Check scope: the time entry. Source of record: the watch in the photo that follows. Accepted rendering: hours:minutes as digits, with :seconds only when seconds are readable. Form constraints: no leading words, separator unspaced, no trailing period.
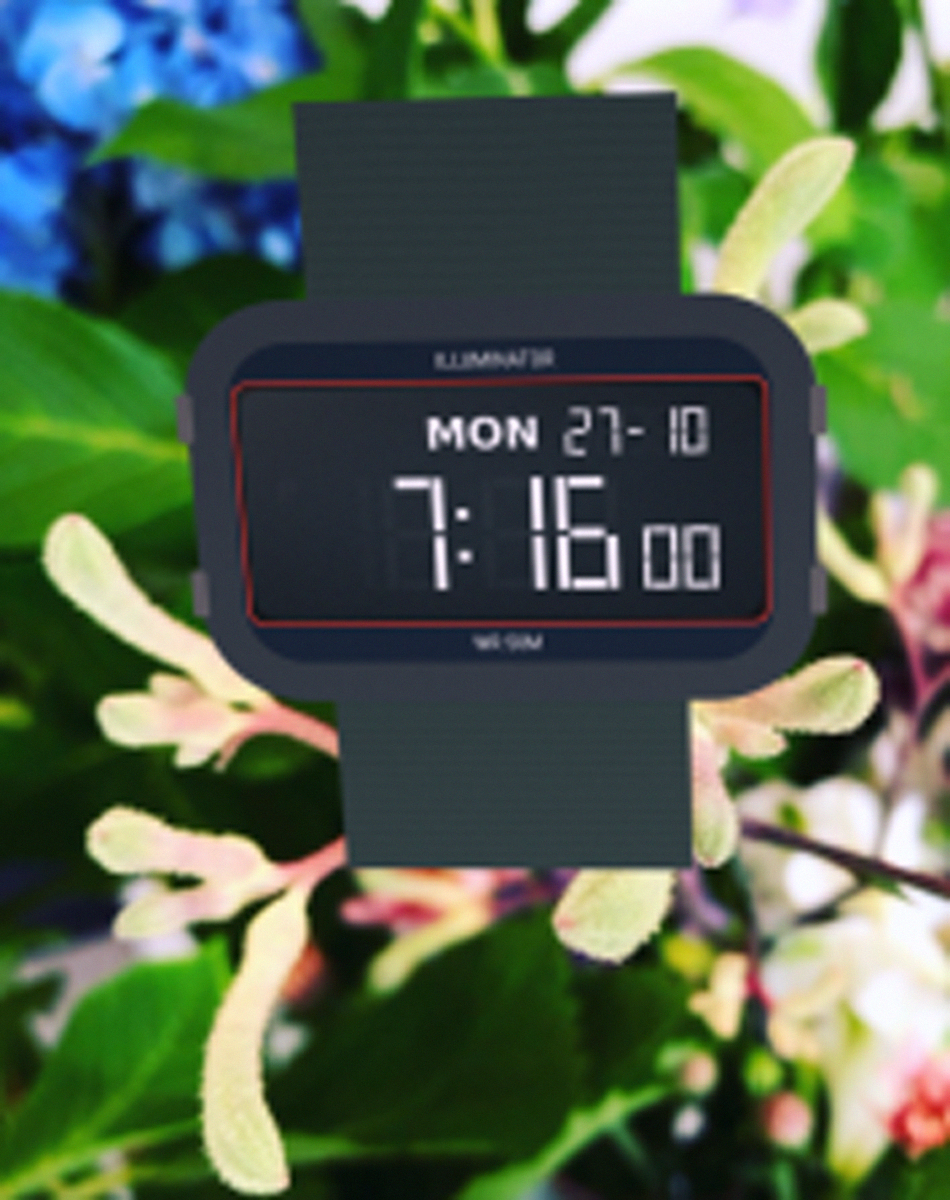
7:16:00
